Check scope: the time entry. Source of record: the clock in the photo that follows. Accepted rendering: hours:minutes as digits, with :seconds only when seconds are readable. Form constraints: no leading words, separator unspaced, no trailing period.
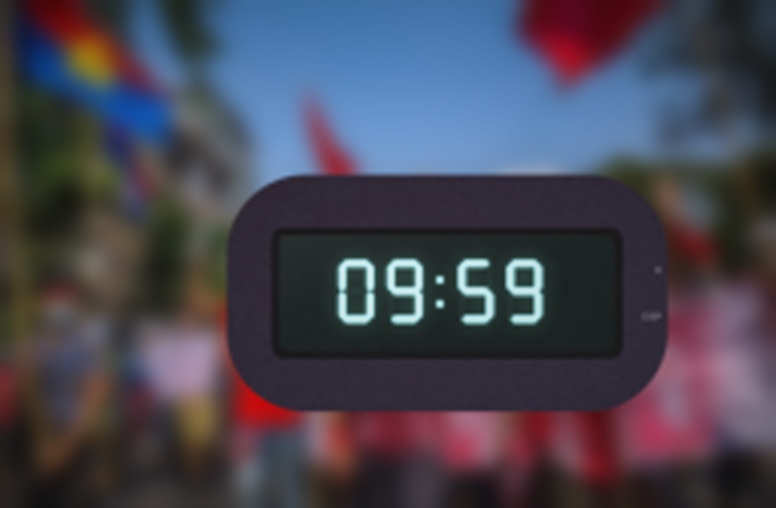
9:59
